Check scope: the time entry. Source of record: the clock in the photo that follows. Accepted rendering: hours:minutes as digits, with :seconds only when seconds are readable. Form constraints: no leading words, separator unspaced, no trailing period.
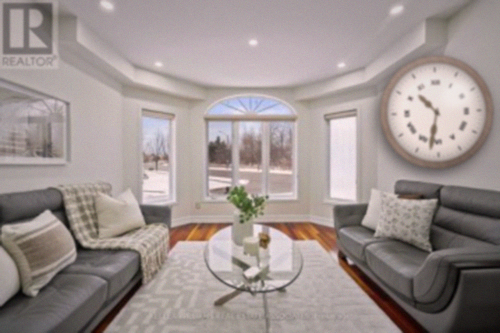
10:32
